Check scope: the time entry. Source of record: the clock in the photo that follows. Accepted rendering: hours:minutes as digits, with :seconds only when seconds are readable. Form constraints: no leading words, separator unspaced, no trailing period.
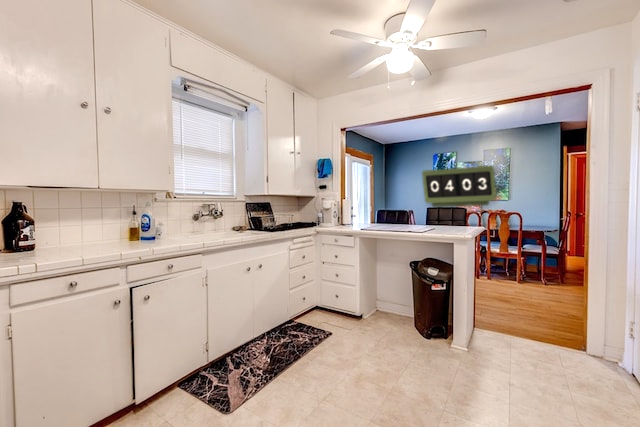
4:03
